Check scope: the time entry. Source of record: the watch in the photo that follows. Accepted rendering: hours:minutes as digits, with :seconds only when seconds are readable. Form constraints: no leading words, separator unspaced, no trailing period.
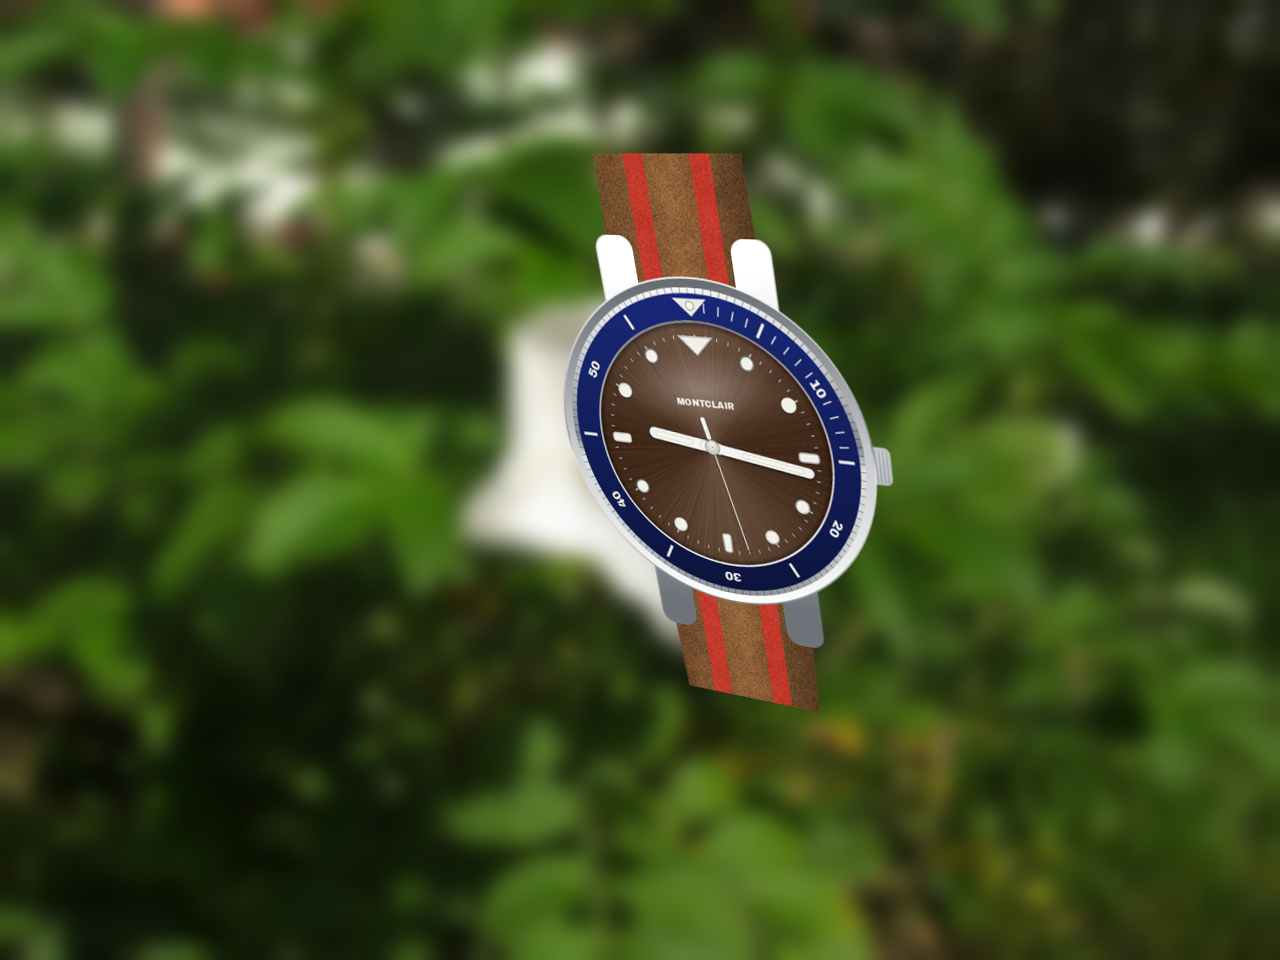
9:16:28
